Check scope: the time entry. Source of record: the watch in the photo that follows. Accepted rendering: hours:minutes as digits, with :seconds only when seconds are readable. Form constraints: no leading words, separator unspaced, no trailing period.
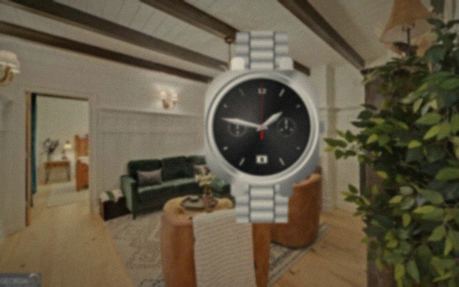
1:47
